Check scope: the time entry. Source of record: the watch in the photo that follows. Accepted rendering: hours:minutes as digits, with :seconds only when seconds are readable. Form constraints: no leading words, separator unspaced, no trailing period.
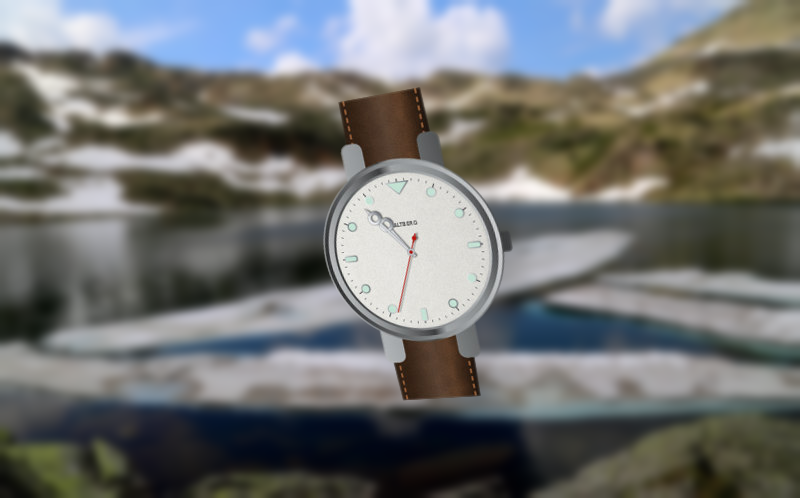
10:53:34
